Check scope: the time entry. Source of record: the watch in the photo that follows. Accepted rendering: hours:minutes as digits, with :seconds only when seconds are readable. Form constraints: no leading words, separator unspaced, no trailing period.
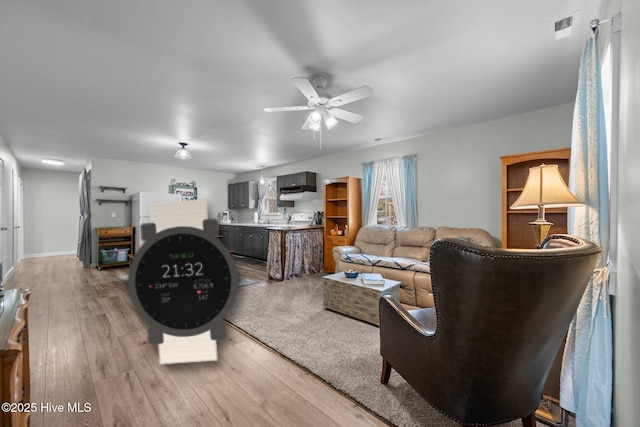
21:32
